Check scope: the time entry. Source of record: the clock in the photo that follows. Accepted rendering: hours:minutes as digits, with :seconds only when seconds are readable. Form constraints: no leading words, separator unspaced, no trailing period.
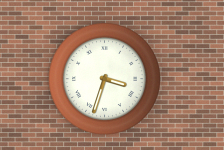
3:33
